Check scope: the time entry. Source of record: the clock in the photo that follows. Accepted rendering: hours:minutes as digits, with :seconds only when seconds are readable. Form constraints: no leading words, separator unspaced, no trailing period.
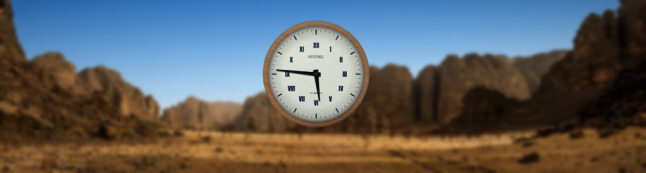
5:46
